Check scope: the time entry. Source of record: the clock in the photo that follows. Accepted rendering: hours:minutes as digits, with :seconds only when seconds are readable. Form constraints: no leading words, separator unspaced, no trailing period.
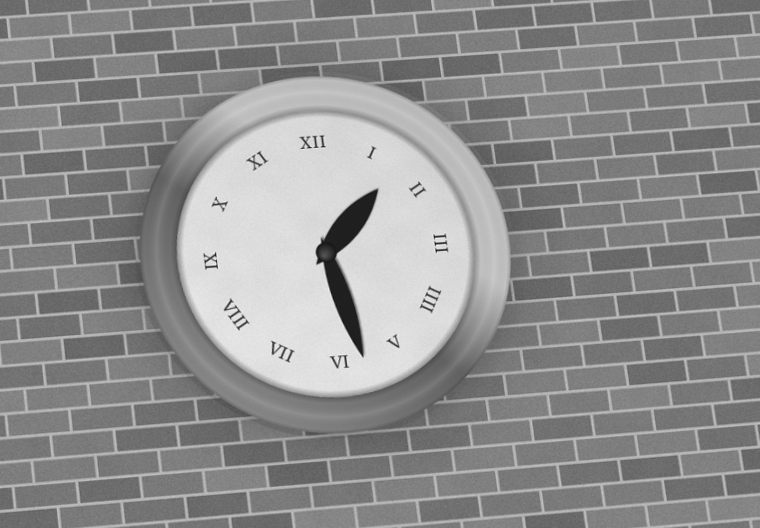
1:28
